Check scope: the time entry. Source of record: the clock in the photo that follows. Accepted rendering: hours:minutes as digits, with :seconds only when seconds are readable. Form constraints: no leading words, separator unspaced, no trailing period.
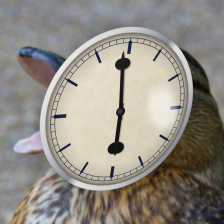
5:59
